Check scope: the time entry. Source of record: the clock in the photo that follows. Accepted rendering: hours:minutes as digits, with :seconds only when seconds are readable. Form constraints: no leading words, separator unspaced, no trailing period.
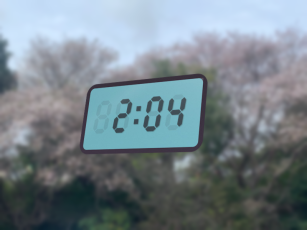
2:04
